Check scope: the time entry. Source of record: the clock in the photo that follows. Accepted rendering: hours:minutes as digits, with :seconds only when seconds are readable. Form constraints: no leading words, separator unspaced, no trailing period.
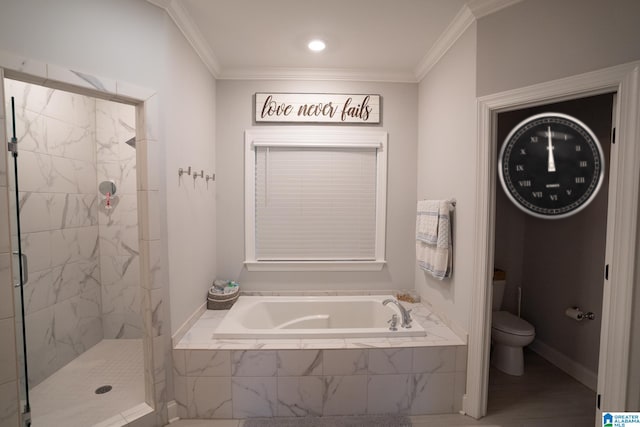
12:00
